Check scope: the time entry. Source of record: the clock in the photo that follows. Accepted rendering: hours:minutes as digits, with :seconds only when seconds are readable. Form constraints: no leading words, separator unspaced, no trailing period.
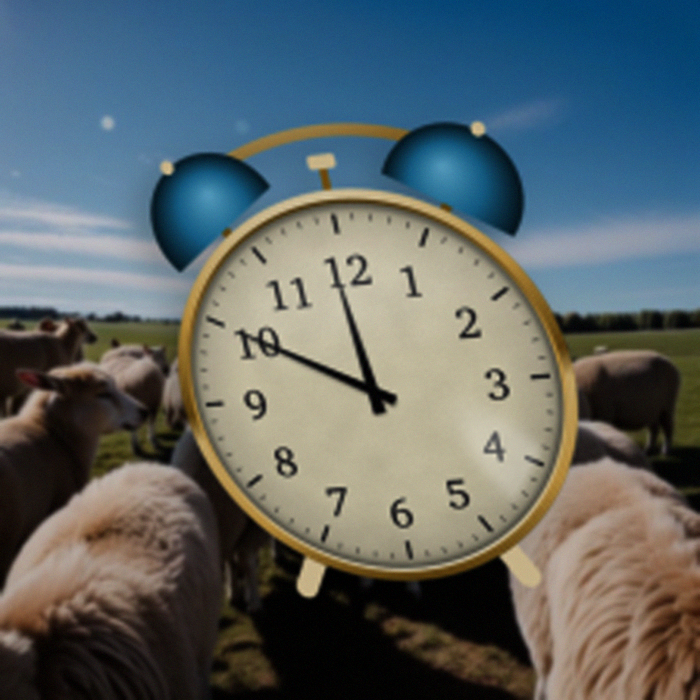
11:50
